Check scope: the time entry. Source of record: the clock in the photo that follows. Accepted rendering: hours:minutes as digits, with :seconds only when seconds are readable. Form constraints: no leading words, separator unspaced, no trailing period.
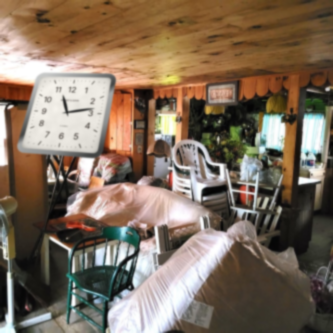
11:13
